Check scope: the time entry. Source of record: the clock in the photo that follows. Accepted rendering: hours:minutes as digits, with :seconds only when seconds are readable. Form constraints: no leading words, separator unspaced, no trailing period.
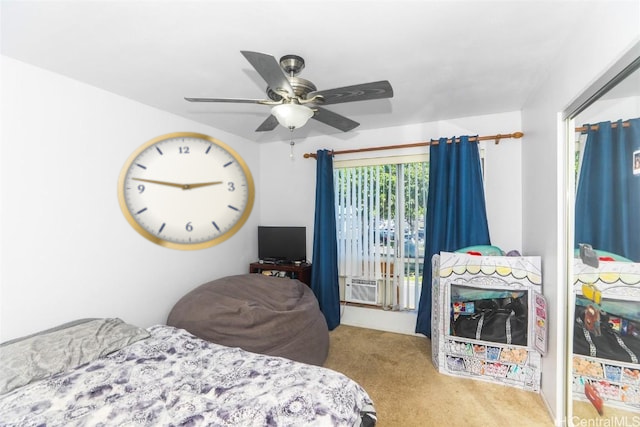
2:47
